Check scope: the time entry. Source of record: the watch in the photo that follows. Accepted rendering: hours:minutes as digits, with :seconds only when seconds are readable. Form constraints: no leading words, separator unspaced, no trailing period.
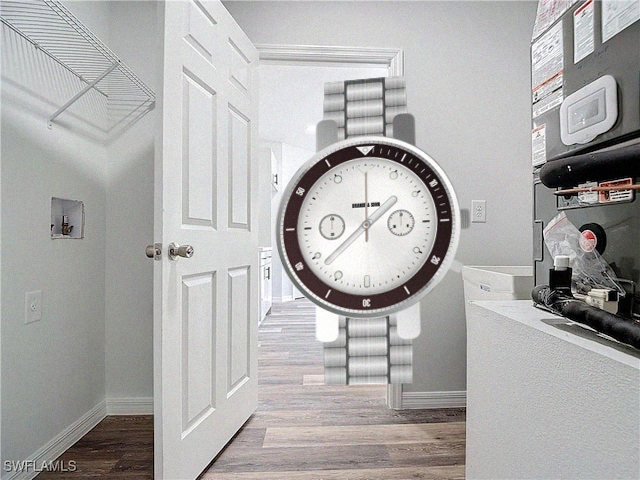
1:38
